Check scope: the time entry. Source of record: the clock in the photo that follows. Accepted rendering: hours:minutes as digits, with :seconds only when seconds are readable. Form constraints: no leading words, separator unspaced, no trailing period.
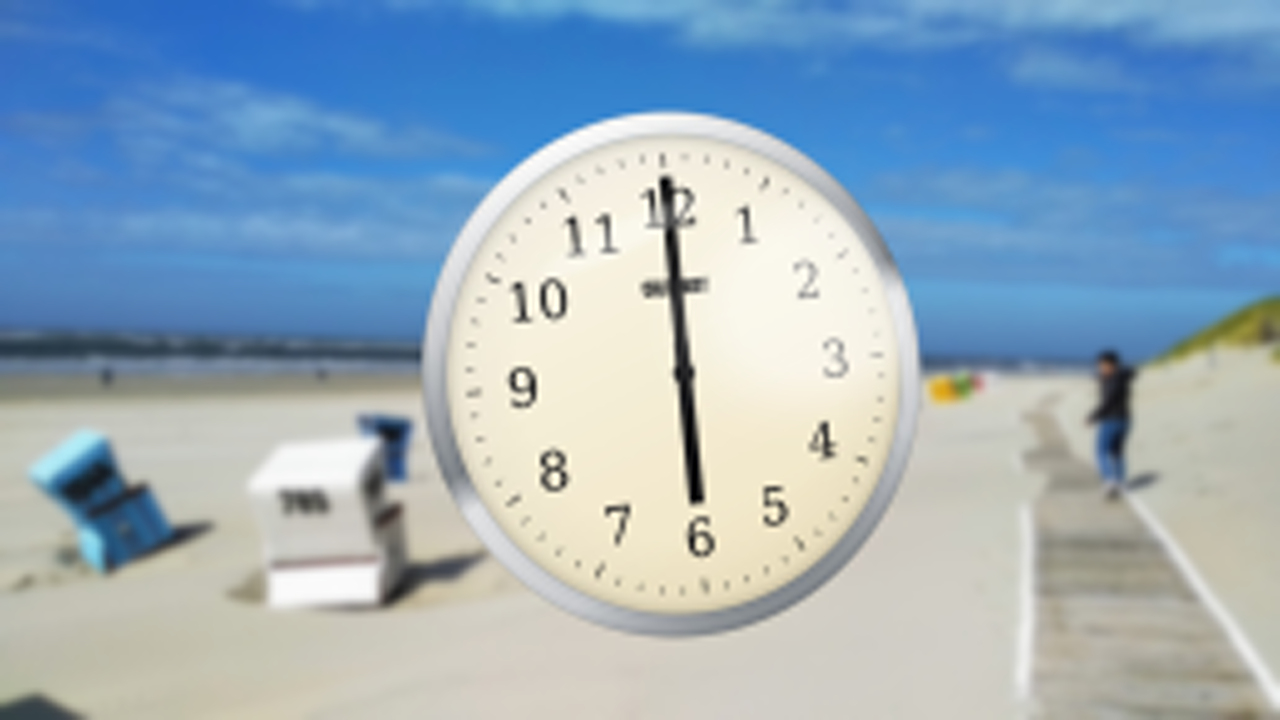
6:00
